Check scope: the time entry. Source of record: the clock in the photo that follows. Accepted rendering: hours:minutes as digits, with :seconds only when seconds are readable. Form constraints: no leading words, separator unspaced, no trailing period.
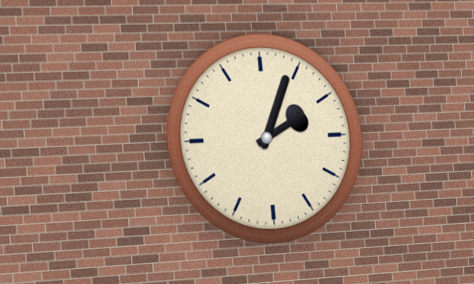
2:04
